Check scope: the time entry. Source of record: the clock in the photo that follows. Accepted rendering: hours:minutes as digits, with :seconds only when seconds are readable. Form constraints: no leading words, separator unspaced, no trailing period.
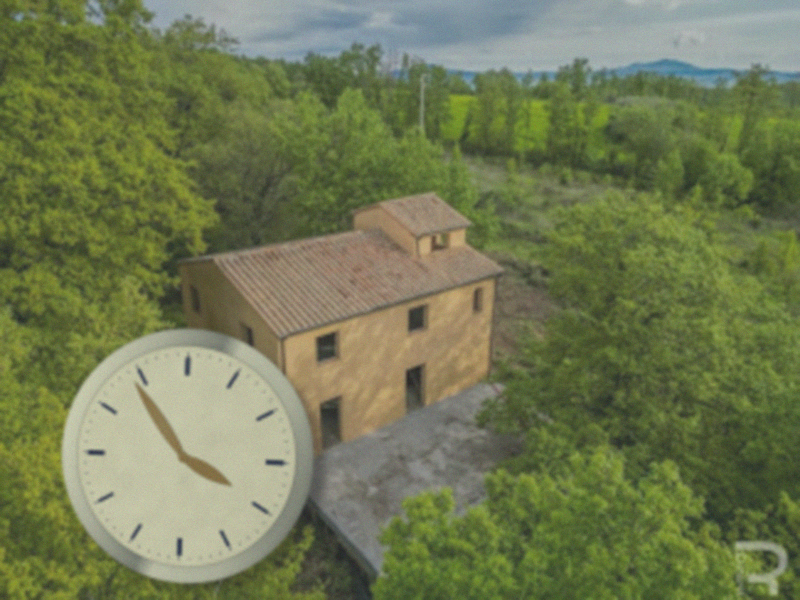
3:54
